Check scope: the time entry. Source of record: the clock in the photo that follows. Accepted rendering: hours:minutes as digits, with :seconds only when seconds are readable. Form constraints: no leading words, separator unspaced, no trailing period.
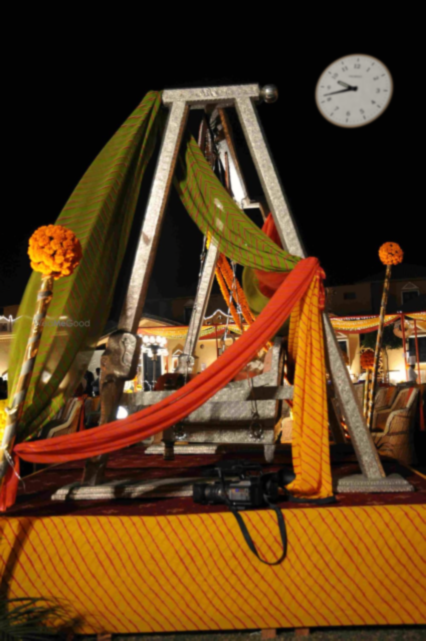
9:42
